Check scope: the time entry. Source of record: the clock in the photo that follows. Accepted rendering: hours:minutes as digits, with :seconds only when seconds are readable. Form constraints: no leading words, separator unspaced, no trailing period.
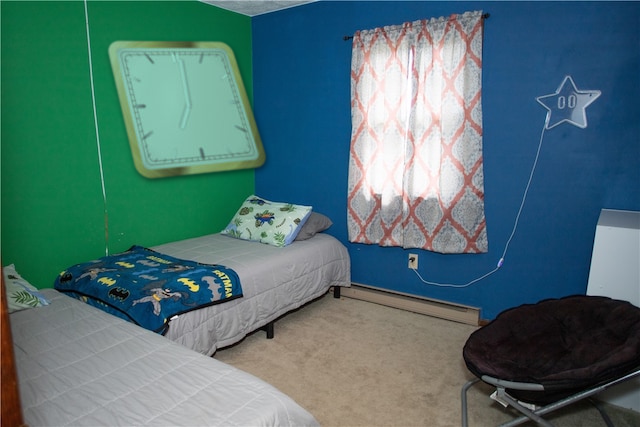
7:01
